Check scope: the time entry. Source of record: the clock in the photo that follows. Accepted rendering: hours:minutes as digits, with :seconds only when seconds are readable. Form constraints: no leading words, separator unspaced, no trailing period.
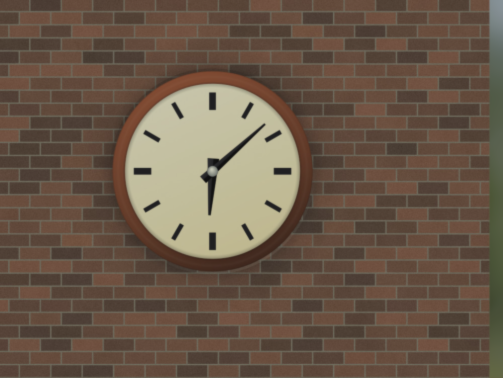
6:08
